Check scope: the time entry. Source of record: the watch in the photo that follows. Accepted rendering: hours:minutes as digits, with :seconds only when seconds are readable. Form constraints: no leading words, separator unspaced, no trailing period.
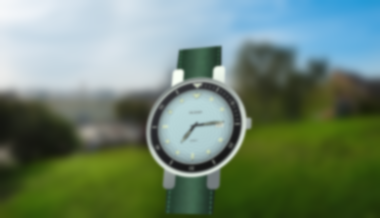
7:14
